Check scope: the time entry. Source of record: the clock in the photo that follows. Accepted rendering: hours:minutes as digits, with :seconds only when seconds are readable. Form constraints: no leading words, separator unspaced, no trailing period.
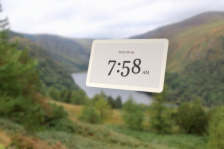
7:58
